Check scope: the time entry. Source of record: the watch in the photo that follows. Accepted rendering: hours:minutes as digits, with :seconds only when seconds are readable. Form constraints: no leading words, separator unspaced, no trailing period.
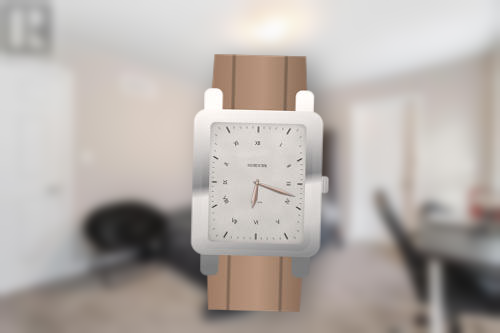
6:18
